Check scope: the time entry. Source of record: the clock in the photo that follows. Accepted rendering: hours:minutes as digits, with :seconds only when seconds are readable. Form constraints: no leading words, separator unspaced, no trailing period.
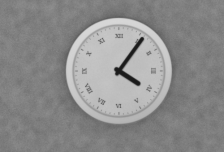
4:06
